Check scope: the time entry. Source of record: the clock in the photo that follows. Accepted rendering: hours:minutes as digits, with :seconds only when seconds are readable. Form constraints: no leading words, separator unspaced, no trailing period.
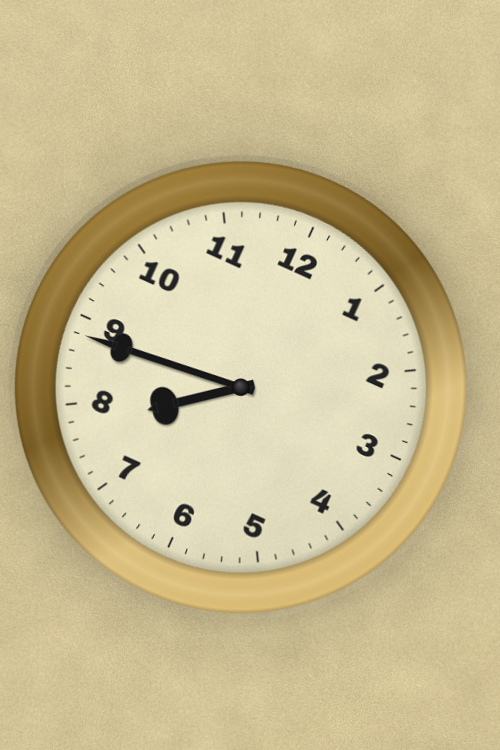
7:44
